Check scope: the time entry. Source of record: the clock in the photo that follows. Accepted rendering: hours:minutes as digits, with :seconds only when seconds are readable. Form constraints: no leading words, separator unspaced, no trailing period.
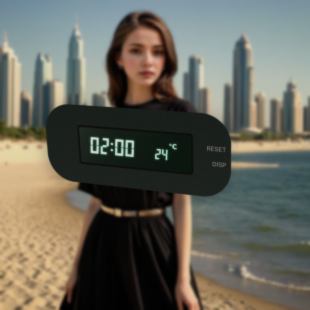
2:00
